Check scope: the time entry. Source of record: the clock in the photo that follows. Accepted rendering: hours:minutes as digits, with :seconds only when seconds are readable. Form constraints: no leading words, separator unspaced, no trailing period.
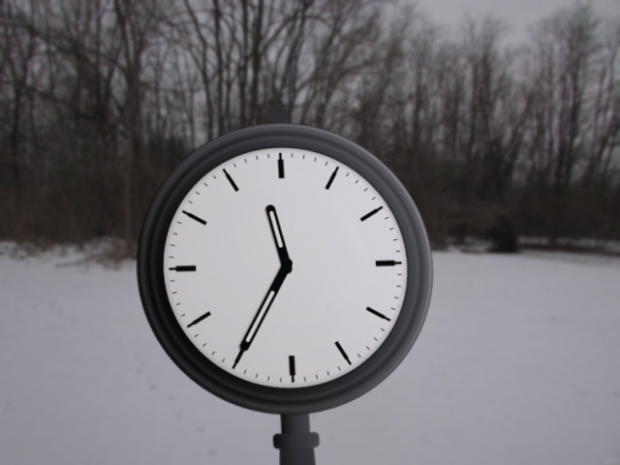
11:35
